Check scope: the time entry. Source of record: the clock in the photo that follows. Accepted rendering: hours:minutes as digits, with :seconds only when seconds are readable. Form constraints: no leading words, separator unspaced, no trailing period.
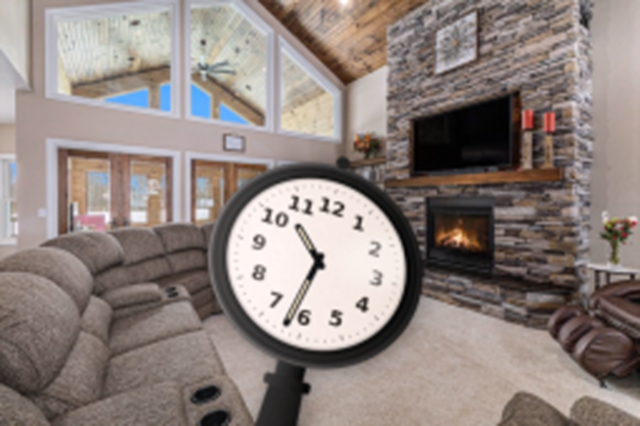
10:32
